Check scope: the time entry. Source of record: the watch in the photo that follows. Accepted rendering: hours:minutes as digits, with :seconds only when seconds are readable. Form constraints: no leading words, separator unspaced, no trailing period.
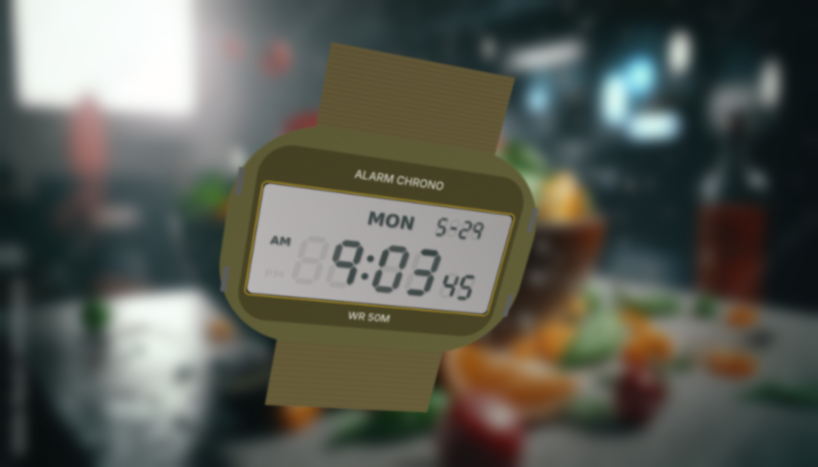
9:03:45
